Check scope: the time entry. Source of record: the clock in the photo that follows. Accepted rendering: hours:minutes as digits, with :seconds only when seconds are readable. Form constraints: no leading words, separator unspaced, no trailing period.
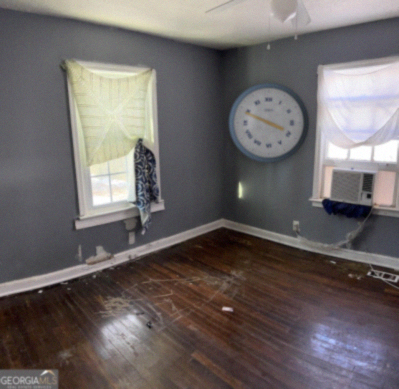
3:49
